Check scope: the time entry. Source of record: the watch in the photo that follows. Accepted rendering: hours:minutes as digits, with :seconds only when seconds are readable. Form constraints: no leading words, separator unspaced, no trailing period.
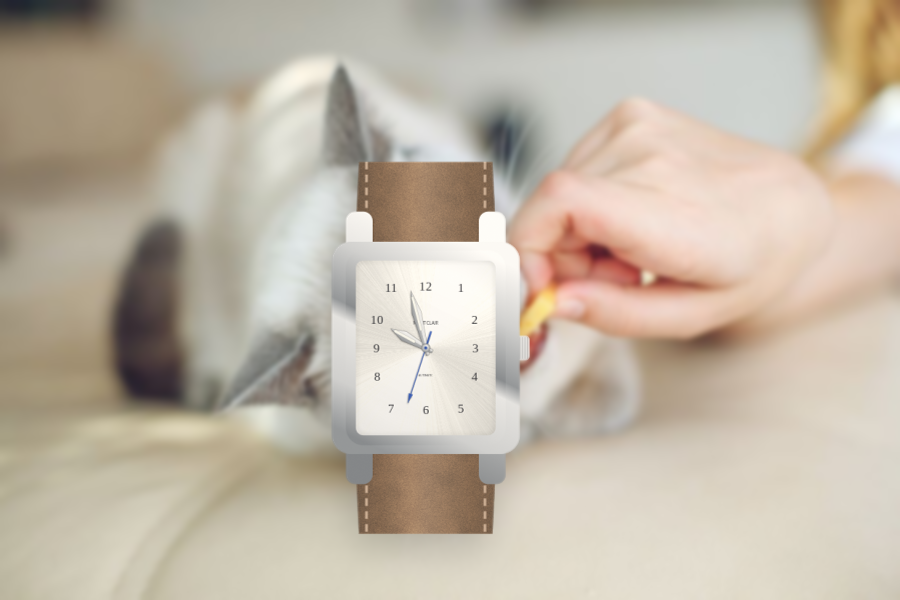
9:57:33
